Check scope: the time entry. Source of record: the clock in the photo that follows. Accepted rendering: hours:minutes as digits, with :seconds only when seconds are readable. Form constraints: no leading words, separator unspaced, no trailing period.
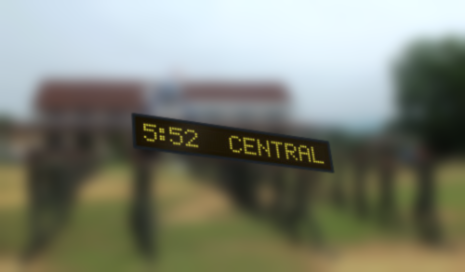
5:52
